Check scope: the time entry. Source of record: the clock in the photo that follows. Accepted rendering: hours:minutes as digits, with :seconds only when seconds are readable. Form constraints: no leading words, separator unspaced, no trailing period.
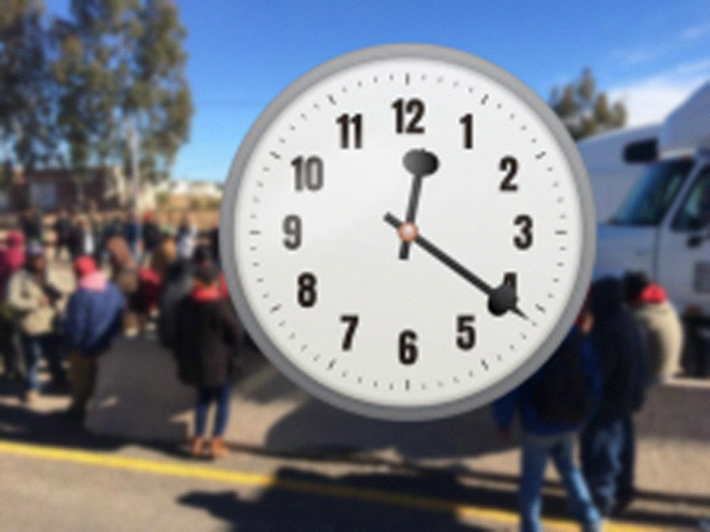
12:21
